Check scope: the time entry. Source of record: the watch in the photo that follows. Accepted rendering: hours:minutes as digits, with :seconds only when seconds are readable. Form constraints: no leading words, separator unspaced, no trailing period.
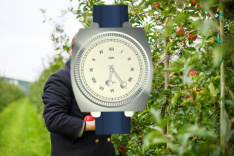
6:24
